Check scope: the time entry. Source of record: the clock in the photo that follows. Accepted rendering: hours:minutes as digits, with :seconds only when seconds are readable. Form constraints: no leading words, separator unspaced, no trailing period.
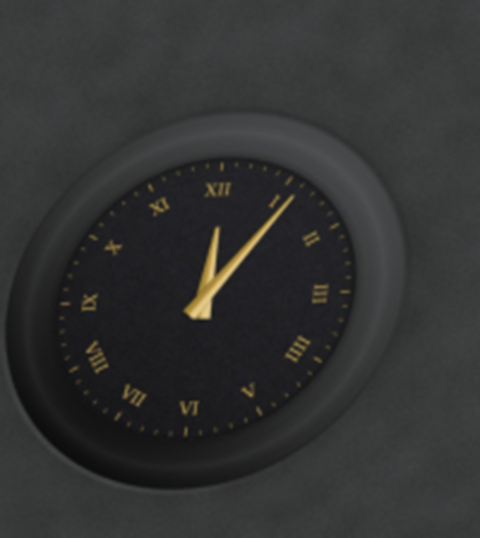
12:06
